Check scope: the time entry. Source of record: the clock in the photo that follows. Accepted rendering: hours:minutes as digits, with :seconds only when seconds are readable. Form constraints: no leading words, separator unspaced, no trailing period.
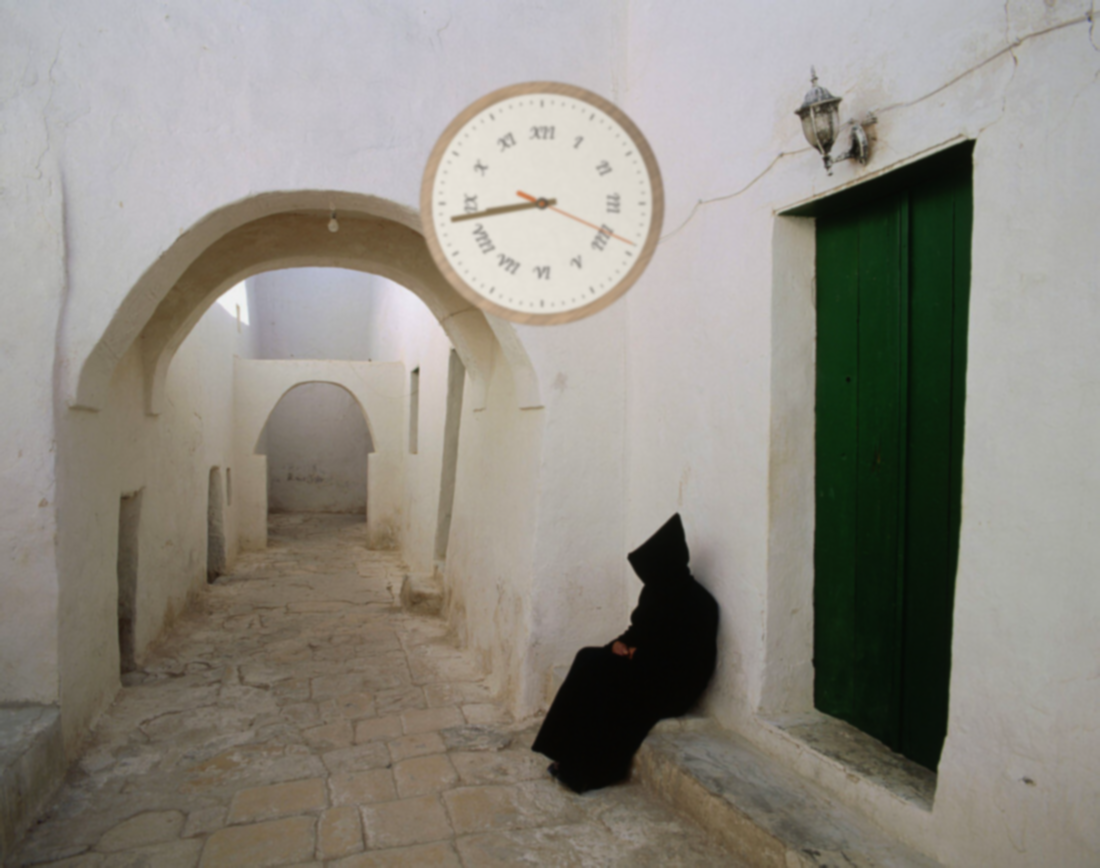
8:43:19
